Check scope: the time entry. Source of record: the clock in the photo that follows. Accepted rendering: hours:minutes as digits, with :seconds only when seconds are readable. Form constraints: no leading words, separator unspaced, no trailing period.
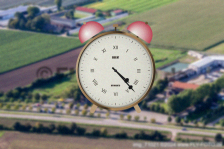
4:23
